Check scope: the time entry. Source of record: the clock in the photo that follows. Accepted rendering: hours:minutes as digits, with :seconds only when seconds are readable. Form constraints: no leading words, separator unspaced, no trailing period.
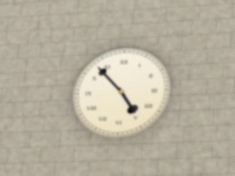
4:53
